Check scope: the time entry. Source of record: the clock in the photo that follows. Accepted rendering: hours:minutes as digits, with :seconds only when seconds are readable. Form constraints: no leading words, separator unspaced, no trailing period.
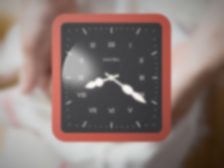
8:21
